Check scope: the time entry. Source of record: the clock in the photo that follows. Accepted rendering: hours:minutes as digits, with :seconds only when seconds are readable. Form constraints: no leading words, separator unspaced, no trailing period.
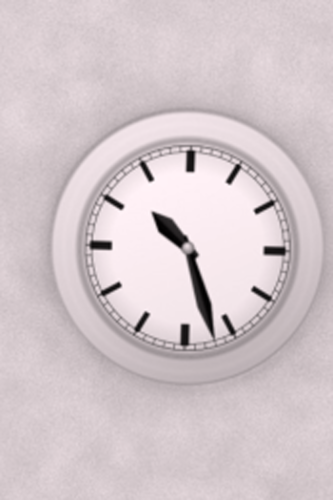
10:27
